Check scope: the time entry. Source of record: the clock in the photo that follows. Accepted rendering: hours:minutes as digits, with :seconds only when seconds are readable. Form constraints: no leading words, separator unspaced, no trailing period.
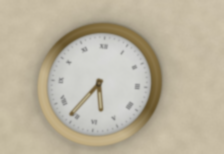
5:36
